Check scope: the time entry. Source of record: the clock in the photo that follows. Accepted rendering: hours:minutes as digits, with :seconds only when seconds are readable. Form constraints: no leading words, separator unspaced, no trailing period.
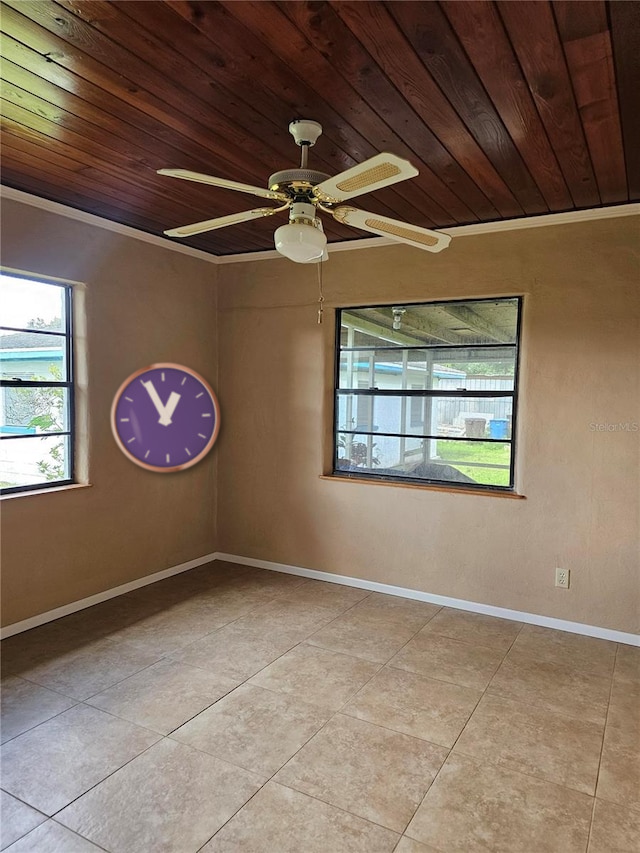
12:56
